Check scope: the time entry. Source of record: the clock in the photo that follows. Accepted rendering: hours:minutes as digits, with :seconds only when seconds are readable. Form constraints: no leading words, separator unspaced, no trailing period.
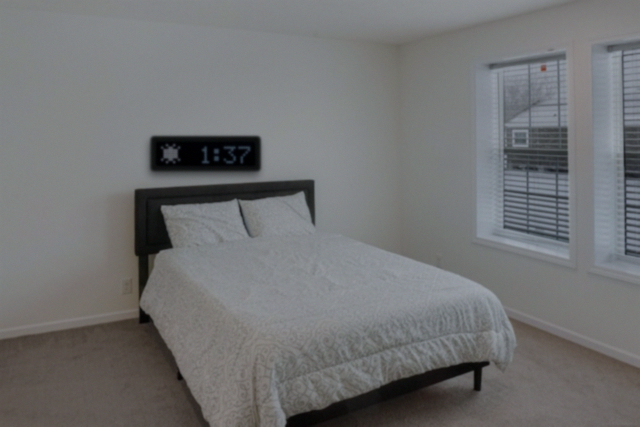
1:37
